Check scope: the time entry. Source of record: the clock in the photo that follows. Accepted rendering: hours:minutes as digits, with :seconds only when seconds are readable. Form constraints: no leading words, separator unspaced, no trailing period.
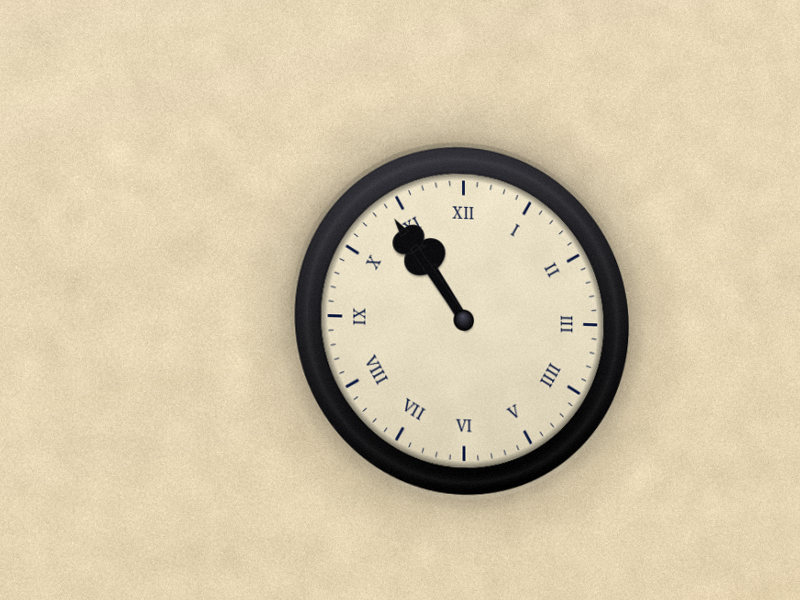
10:54
